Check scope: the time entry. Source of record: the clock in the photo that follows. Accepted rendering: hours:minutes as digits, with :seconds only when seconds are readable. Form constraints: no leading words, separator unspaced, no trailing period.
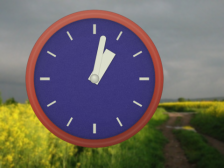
1:02
